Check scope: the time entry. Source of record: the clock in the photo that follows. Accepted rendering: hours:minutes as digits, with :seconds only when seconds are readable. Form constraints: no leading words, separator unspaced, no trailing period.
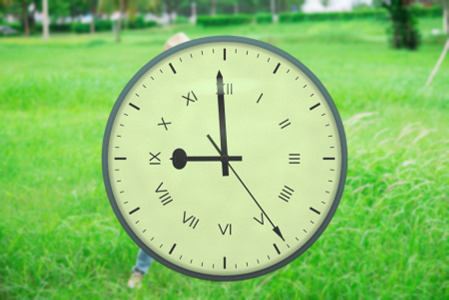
8:59:24
